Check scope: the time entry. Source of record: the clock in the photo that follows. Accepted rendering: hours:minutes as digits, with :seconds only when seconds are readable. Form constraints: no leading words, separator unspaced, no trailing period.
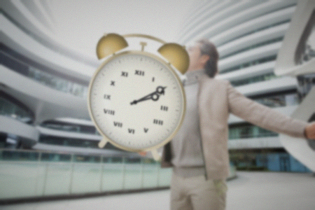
2:09
